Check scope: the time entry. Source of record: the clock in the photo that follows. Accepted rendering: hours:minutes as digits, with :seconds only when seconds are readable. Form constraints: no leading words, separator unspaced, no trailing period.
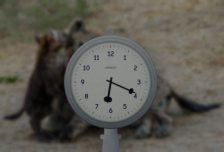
6:19
